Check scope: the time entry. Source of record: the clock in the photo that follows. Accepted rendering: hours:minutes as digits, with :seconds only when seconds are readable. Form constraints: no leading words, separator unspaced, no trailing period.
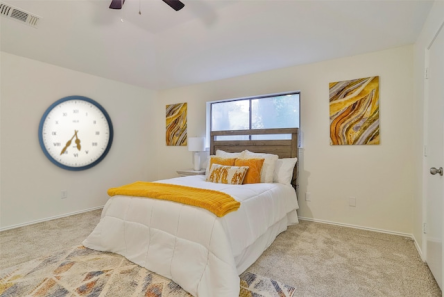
5:36
